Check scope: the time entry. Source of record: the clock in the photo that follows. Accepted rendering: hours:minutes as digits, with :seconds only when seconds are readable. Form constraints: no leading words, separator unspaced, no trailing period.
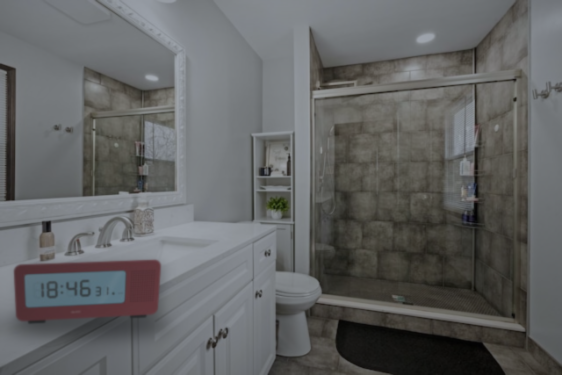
18:46
